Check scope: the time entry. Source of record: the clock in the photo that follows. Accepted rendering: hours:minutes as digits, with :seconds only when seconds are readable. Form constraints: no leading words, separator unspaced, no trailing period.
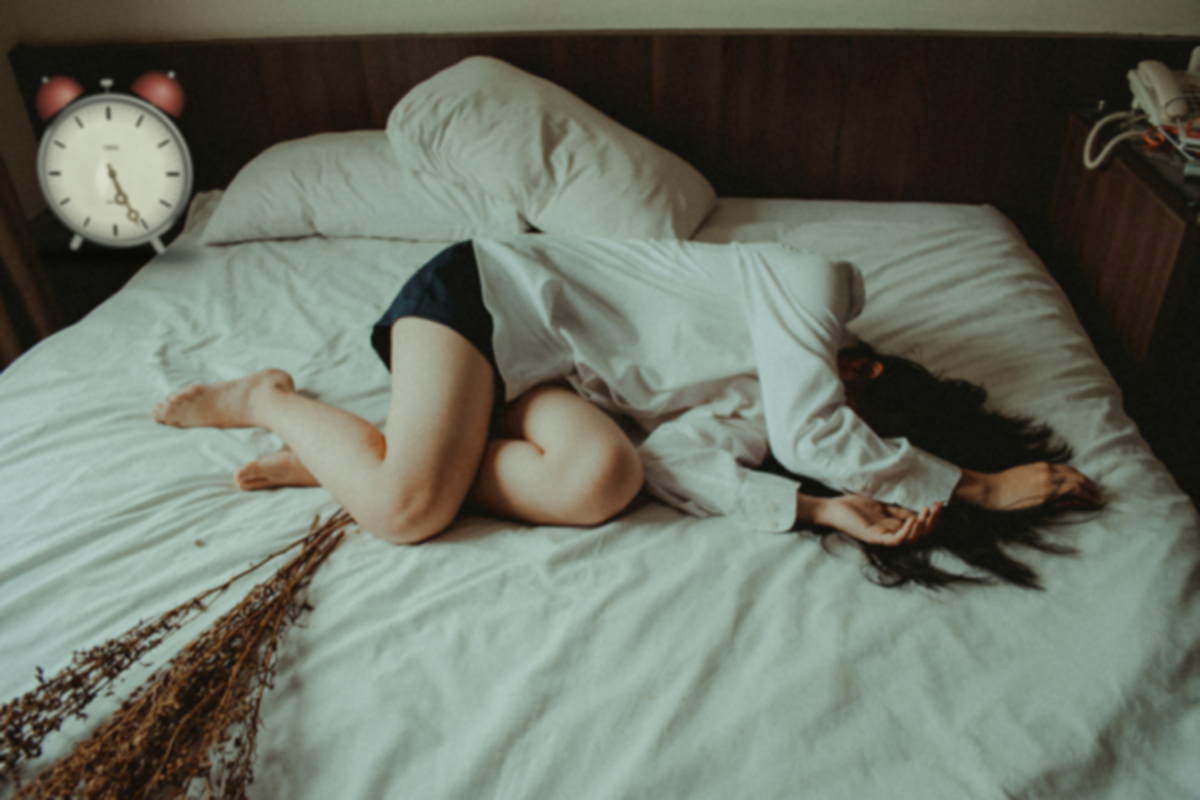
5:26
